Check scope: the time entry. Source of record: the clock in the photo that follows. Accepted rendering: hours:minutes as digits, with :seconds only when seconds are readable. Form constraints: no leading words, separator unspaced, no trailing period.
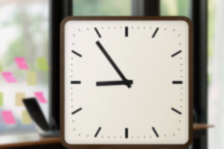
8:54
